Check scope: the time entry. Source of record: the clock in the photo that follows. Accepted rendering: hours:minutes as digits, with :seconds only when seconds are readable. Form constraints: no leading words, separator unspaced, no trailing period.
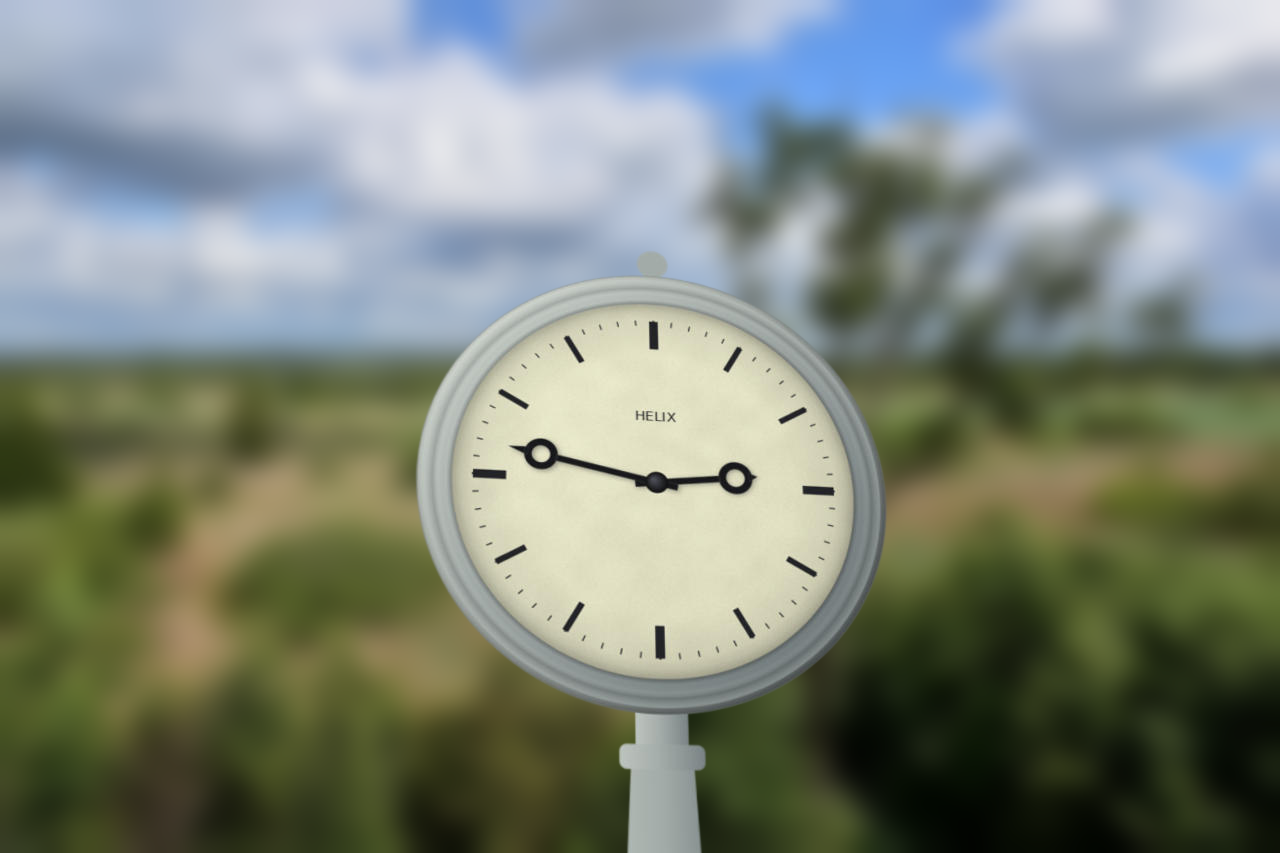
2:47
